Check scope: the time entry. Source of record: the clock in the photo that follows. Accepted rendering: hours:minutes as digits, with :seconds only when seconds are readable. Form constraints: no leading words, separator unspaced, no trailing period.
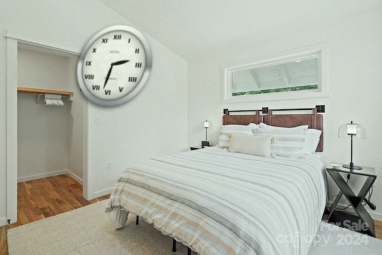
2:32
